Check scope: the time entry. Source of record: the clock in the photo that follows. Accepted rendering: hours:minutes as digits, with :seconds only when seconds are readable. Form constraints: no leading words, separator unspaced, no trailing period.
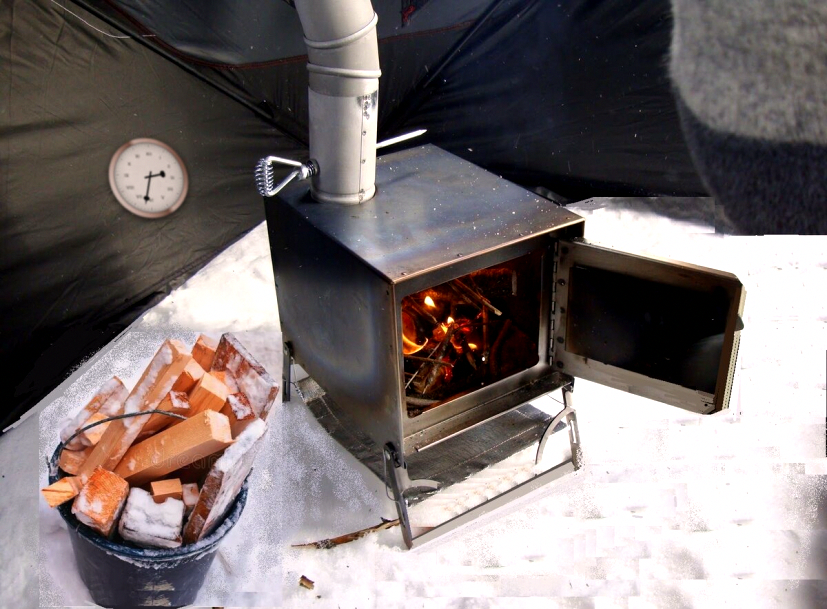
2:32
